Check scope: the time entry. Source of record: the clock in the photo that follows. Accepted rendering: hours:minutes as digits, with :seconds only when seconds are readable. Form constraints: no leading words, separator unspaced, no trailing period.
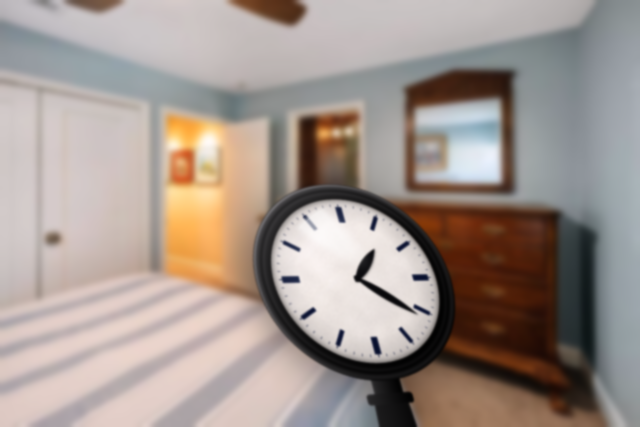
1:21
